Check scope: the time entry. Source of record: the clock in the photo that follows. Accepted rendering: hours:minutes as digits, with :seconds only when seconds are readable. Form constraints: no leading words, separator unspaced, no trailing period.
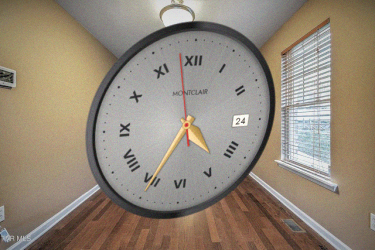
4:34:58
